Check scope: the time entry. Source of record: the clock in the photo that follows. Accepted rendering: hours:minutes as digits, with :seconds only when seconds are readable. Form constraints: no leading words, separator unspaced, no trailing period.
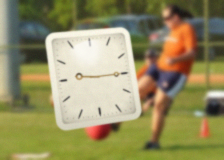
9:15
